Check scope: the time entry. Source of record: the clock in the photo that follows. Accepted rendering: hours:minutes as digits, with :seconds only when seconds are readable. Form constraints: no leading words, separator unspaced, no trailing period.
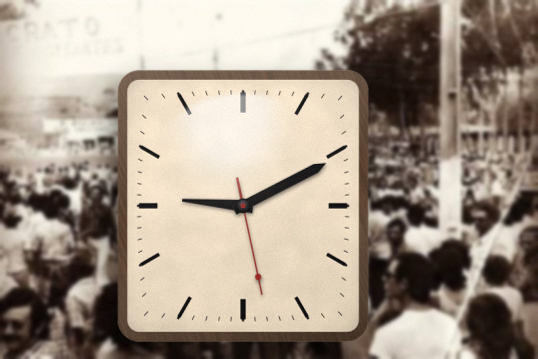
9:10:28
